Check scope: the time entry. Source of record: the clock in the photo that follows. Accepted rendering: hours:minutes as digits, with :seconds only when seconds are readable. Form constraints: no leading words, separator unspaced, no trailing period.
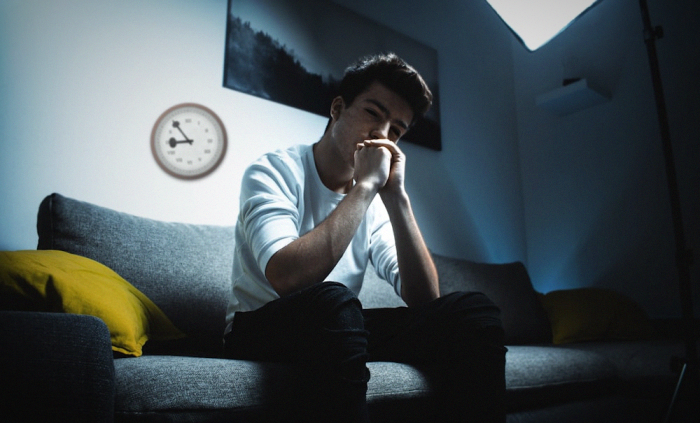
8:54
